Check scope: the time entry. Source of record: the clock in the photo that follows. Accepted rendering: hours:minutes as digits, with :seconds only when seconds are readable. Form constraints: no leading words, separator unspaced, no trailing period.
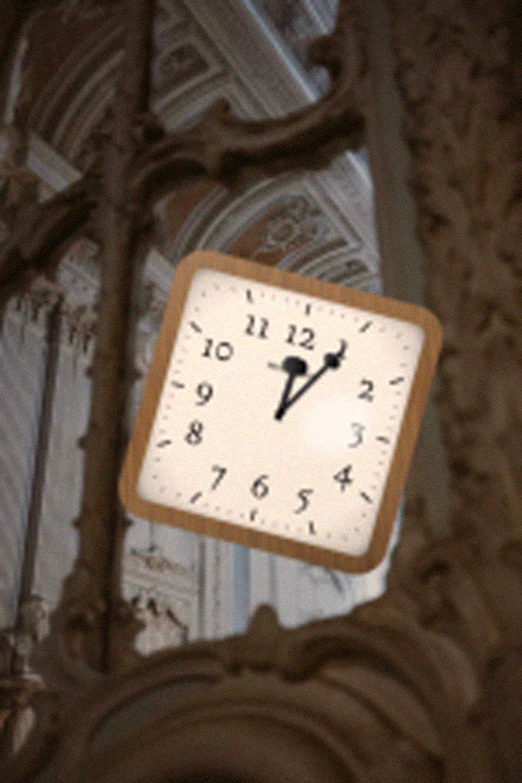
12:05
